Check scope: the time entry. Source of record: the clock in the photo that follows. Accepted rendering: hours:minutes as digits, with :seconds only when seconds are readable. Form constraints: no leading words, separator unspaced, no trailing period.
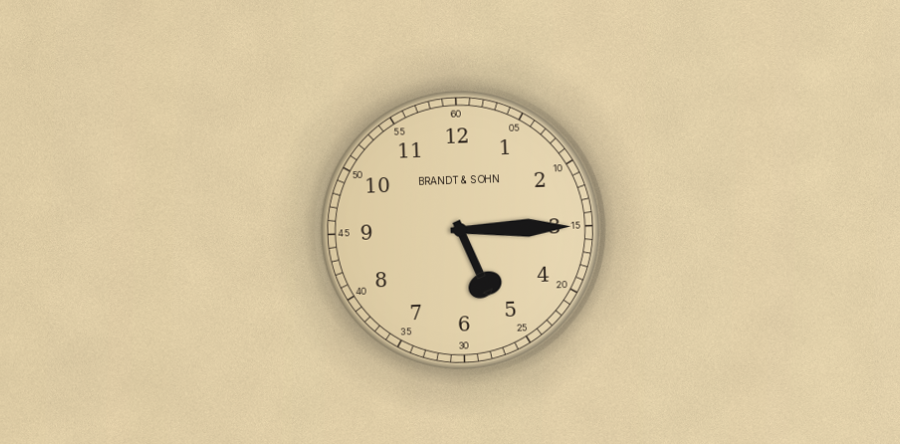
5:15
